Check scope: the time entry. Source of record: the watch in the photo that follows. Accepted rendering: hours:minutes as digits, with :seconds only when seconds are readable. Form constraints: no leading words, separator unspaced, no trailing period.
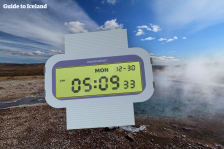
5:09:33
